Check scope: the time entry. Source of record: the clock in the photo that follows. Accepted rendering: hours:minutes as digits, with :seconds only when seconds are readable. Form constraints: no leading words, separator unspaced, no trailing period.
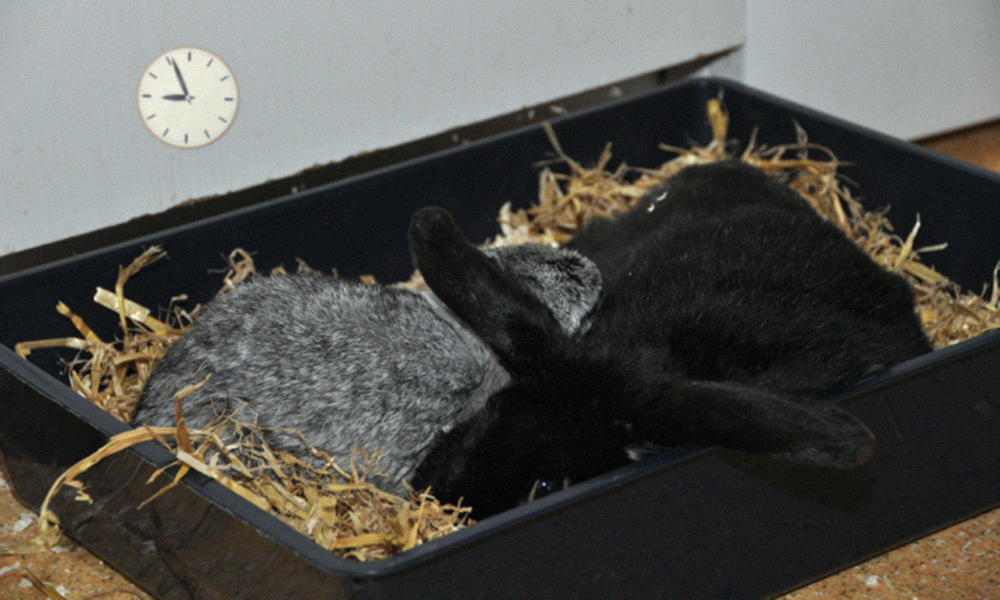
8:56
